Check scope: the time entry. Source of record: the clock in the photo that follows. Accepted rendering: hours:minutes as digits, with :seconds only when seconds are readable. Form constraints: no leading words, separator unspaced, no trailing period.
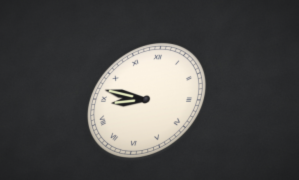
8:47
